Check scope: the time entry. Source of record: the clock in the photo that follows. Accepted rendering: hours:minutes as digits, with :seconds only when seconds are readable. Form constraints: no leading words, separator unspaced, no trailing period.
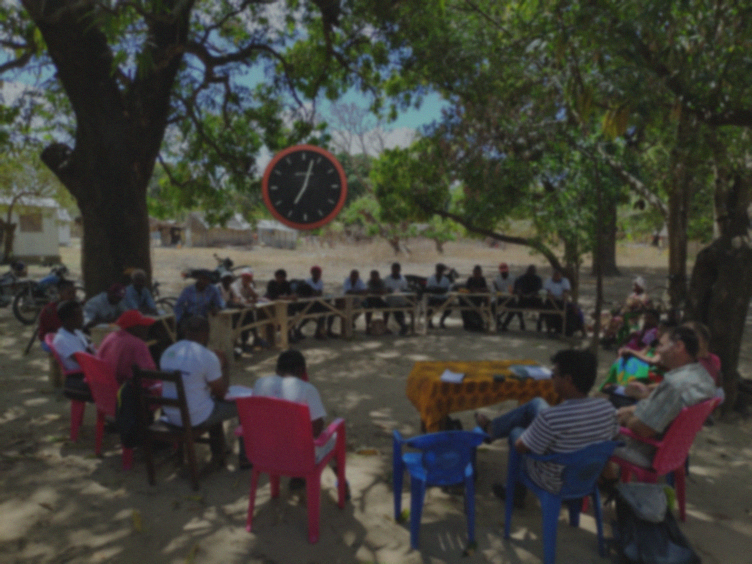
7:03
